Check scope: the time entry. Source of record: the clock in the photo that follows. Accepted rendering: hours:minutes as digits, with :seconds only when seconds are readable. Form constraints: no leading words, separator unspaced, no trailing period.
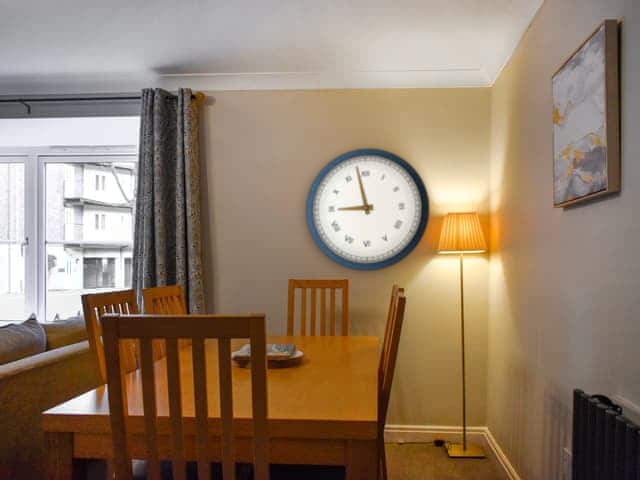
8:58
